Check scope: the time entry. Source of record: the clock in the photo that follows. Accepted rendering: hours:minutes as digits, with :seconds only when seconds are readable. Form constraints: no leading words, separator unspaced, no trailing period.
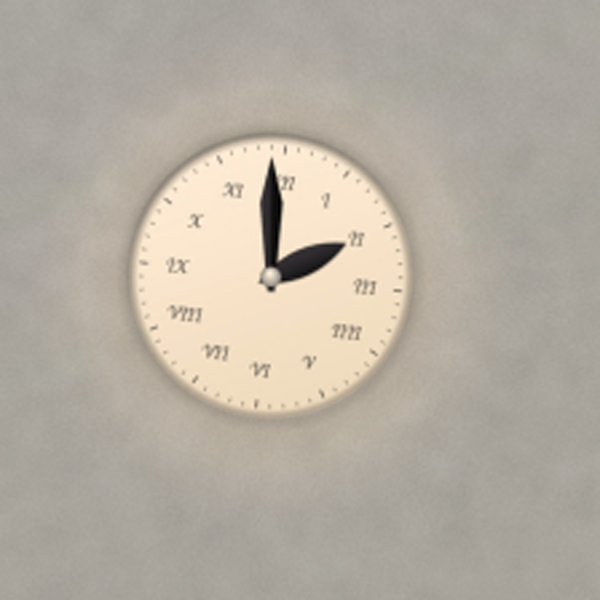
1:59
